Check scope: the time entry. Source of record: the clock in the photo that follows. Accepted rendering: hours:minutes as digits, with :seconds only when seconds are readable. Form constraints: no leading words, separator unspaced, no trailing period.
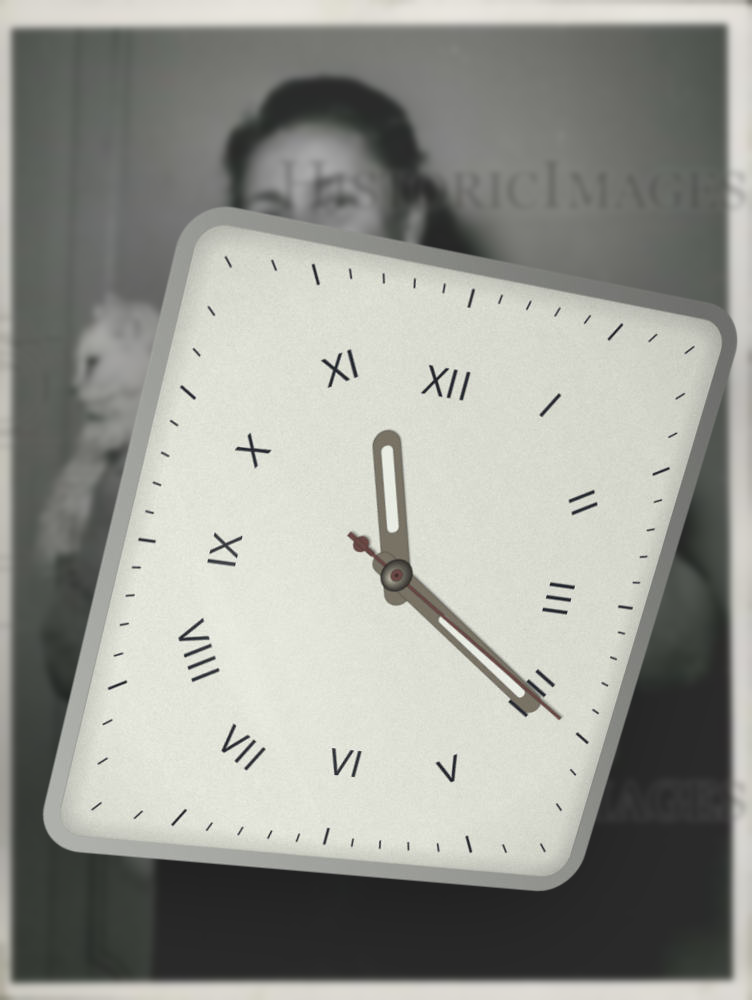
11:20:20
